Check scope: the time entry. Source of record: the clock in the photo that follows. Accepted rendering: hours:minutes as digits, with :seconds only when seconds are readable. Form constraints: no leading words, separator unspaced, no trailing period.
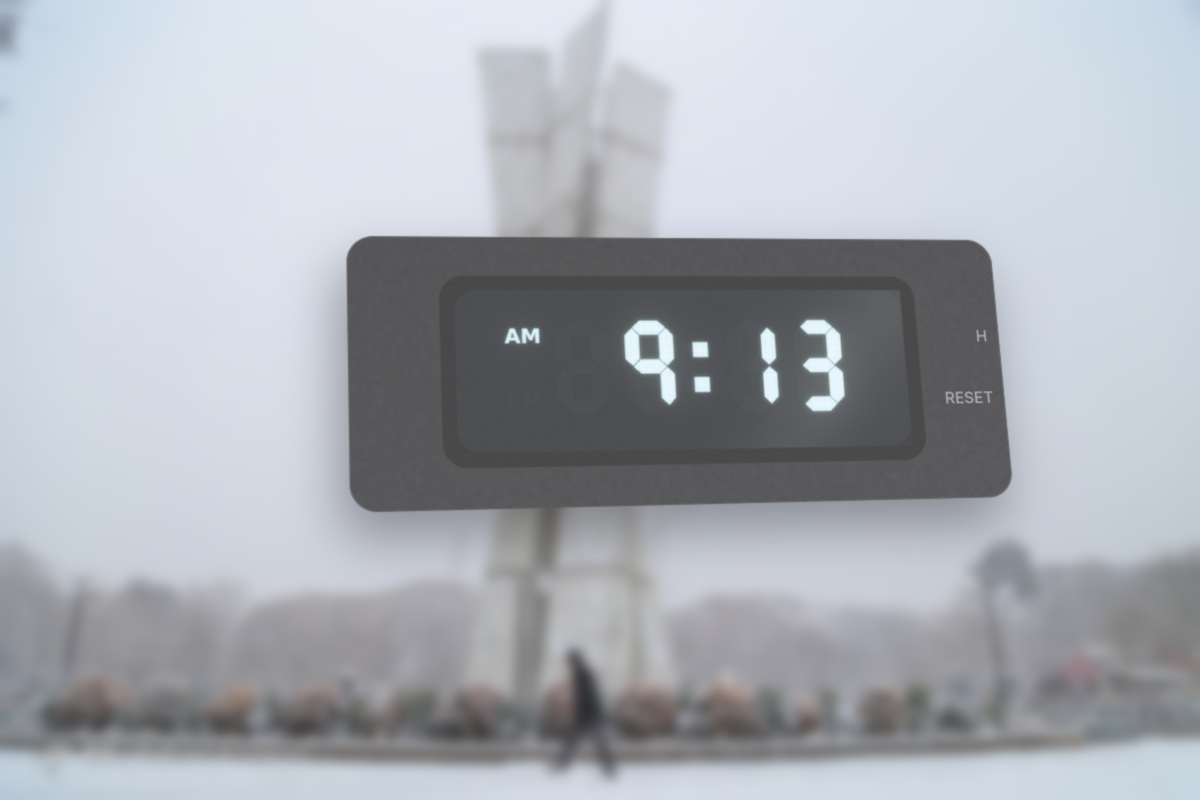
9:13
